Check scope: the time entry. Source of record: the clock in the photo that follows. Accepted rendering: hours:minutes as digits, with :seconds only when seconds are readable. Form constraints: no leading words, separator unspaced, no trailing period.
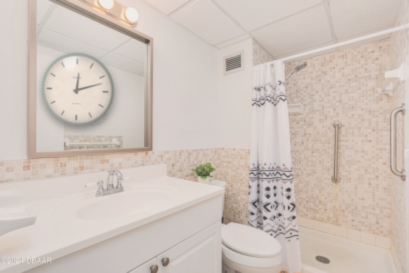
12:12
